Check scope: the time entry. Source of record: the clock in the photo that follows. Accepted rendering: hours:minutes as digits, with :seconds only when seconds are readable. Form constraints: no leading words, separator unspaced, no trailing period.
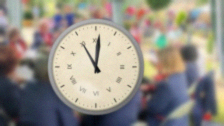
11:01
